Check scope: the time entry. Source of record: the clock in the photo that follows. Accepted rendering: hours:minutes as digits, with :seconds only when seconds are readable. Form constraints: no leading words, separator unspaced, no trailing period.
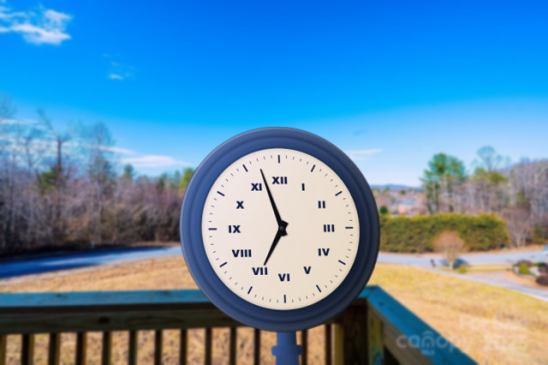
6:57
